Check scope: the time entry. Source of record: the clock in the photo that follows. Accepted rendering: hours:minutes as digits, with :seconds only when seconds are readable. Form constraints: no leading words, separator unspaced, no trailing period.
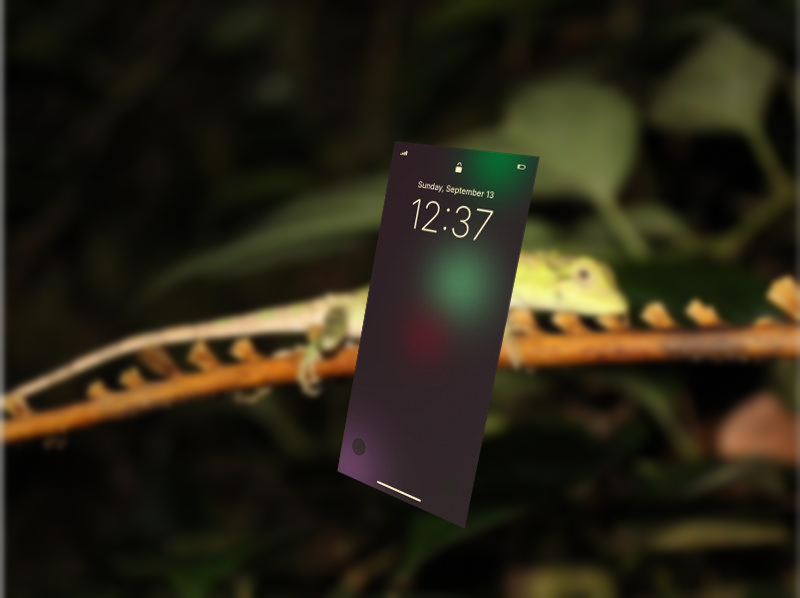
12:37
